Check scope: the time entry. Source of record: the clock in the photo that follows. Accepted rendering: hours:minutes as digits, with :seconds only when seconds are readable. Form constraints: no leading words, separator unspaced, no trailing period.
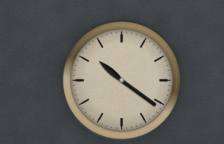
10:21
